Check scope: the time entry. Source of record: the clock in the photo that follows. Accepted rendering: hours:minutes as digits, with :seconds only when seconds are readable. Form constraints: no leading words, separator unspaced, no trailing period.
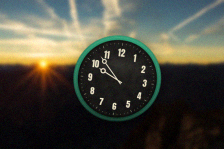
9:53
